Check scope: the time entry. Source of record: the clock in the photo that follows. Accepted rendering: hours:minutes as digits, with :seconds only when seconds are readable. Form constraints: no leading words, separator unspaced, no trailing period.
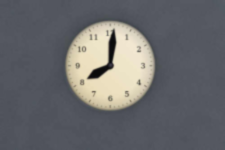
8:01
